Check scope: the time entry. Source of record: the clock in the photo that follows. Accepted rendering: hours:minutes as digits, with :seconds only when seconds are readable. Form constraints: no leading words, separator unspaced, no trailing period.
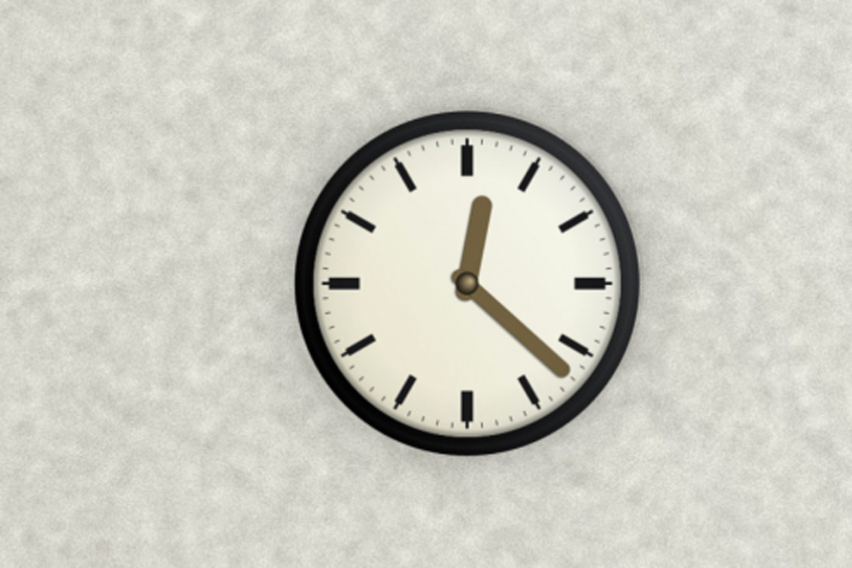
12:22
